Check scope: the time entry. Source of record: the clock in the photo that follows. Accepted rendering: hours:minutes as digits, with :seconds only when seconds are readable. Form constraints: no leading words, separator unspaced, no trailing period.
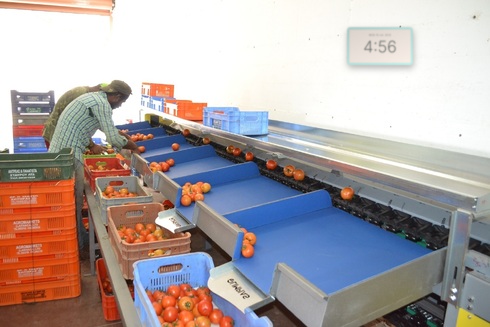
4:56
